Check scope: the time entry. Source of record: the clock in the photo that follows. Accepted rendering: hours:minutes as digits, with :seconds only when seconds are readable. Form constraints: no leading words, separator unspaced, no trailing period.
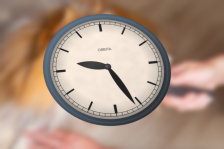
9:26
